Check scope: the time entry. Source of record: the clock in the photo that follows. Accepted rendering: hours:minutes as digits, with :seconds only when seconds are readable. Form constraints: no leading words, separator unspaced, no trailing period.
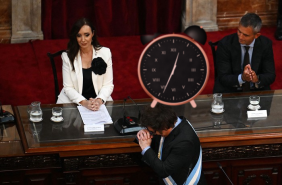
12:34
